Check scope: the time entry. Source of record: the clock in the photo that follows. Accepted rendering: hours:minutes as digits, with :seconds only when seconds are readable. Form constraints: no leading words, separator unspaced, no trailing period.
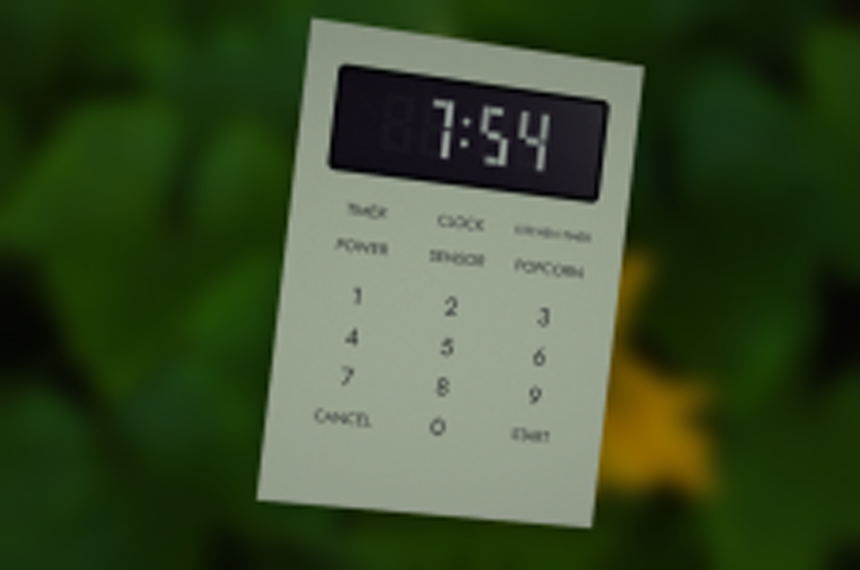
7:54
